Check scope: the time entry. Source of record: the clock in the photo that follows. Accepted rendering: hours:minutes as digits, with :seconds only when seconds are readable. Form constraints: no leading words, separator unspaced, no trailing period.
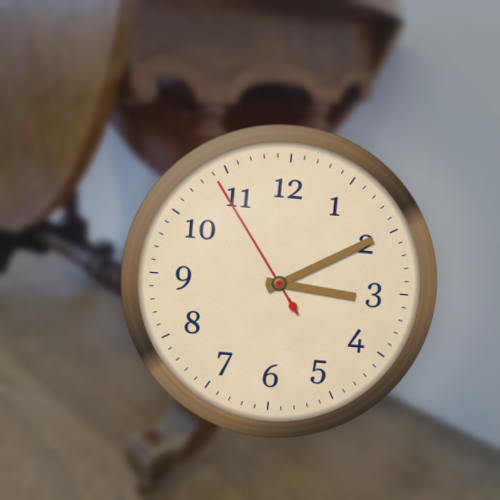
3:09:54
